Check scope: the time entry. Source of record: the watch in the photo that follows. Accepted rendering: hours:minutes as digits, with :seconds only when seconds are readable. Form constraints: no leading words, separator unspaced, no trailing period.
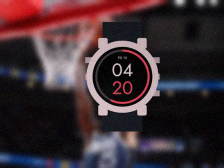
4:20
